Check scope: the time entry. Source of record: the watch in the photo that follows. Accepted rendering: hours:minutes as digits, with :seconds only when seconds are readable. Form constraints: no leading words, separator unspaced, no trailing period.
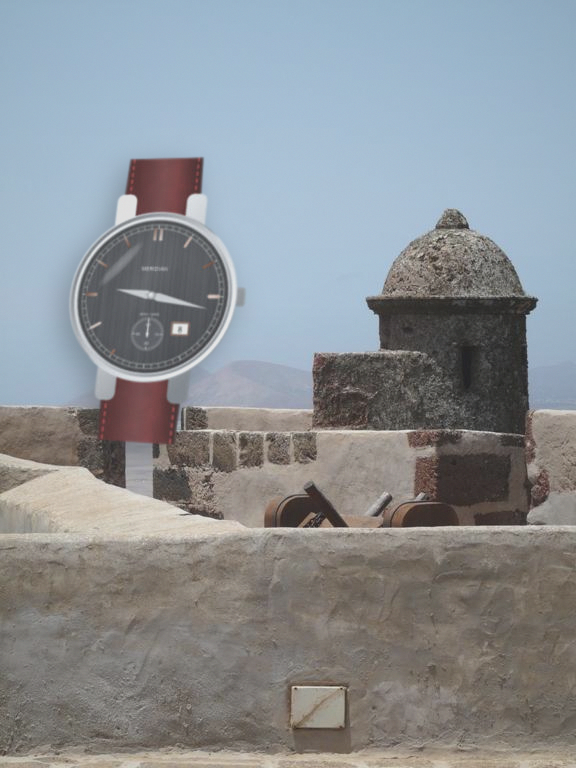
9:17
